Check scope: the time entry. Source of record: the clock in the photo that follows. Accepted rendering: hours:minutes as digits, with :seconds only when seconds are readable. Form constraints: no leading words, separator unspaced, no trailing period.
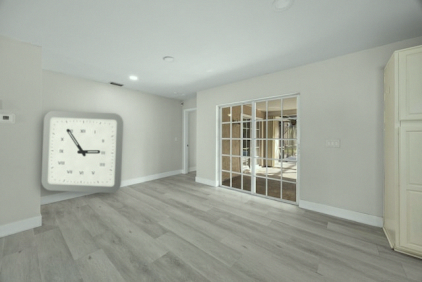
2:54
